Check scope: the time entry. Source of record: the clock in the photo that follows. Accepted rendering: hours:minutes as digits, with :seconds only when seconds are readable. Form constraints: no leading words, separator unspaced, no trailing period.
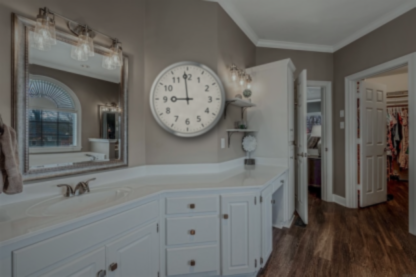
8:59
